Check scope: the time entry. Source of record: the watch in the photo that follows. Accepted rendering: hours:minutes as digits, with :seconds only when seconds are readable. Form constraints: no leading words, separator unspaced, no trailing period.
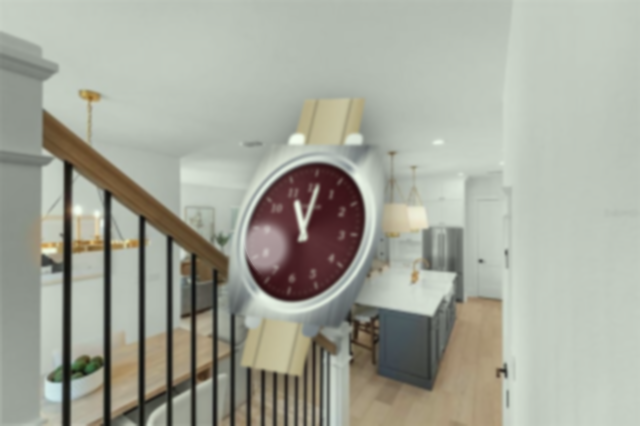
11:01
